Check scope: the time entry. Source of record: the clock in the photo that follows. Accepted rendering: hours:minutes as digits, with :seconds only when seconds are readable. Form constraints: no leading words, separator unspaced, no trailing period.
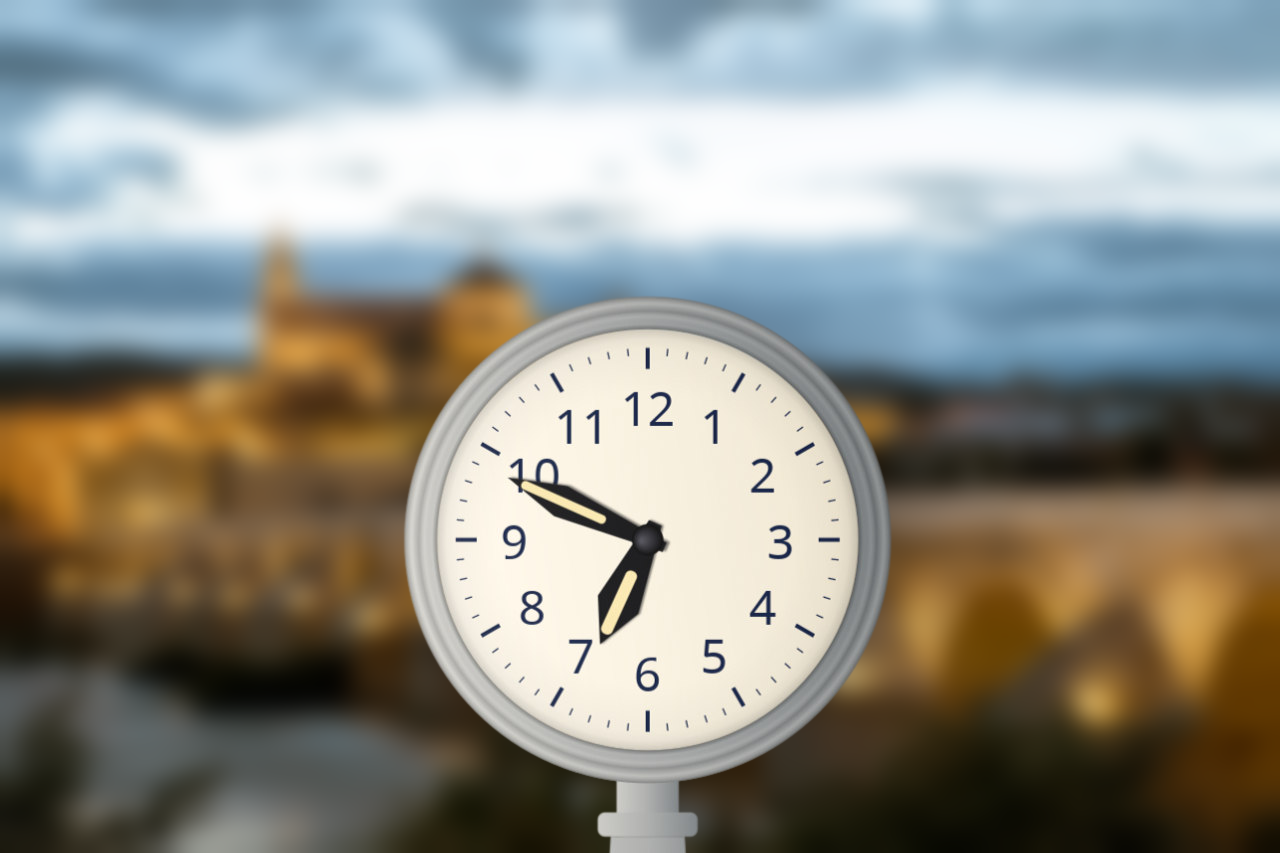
6:49
